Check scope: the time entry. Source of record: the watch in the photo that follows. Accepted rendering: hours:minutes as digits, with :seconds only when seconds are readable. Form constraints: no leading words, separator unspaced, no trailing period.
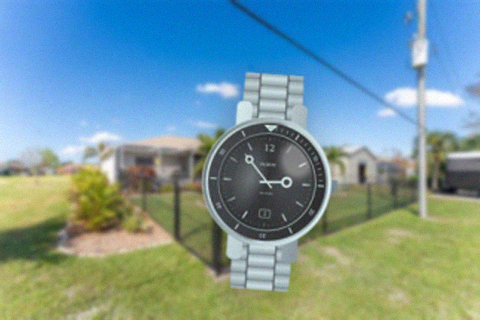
2:53
